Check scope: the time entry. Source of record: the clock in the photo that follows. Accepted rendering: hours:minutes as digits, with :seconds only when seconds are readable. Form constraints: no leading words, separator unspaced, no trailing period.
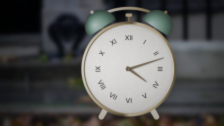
4:12
